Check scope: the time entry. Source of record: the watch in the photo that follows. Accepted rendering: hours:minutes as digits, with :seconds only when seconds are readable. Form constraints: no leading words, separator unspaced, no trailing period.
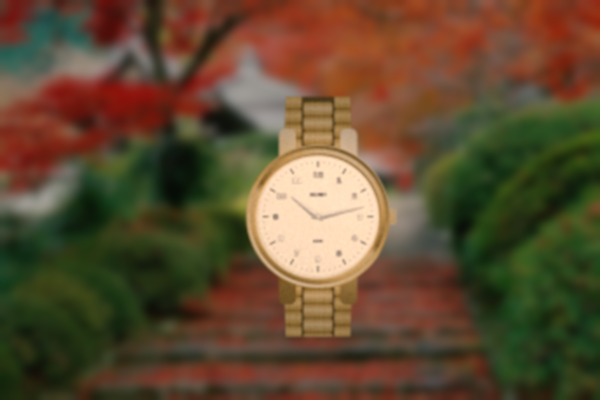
10:13
